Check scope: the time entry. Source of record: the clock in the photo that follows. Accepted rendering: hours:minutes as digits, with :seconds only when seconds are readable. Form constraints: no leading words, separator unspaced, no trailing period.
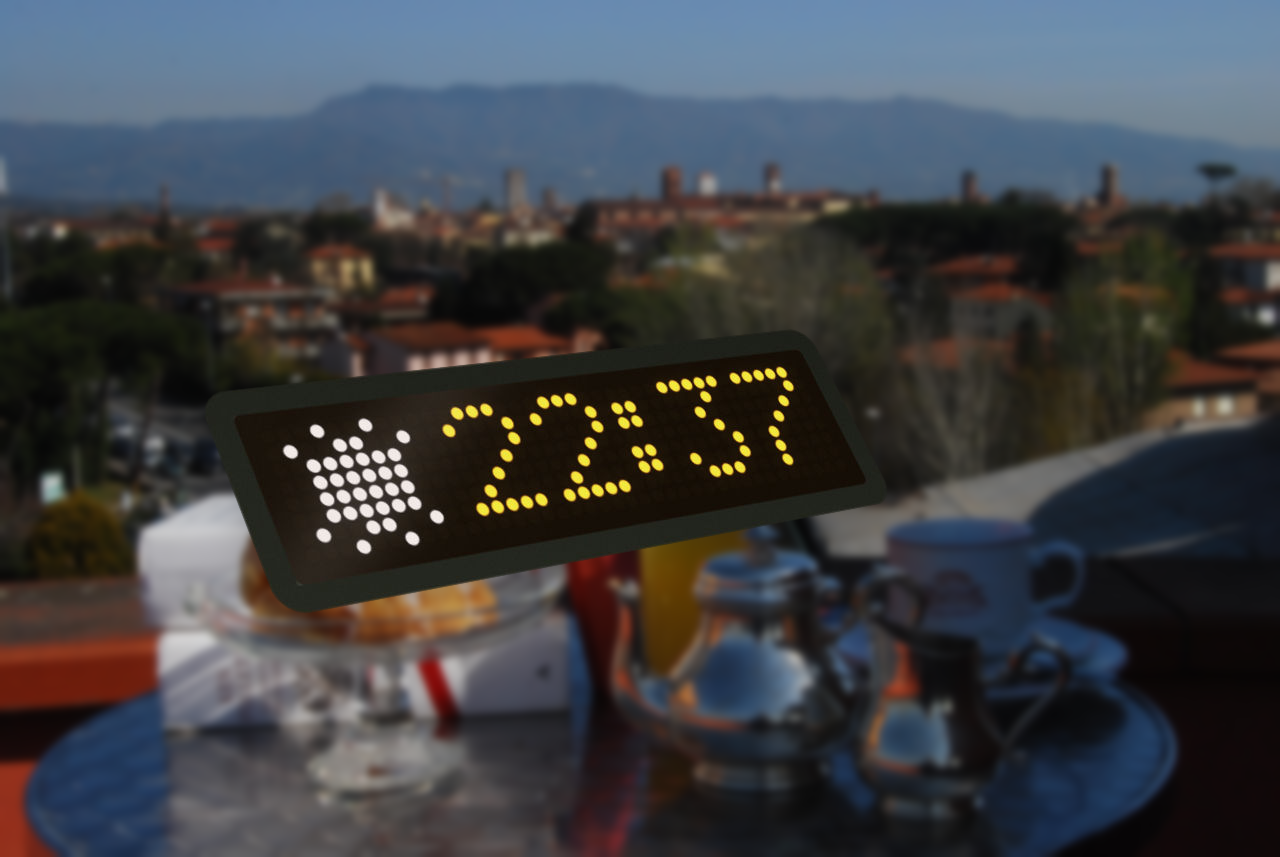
22:37
